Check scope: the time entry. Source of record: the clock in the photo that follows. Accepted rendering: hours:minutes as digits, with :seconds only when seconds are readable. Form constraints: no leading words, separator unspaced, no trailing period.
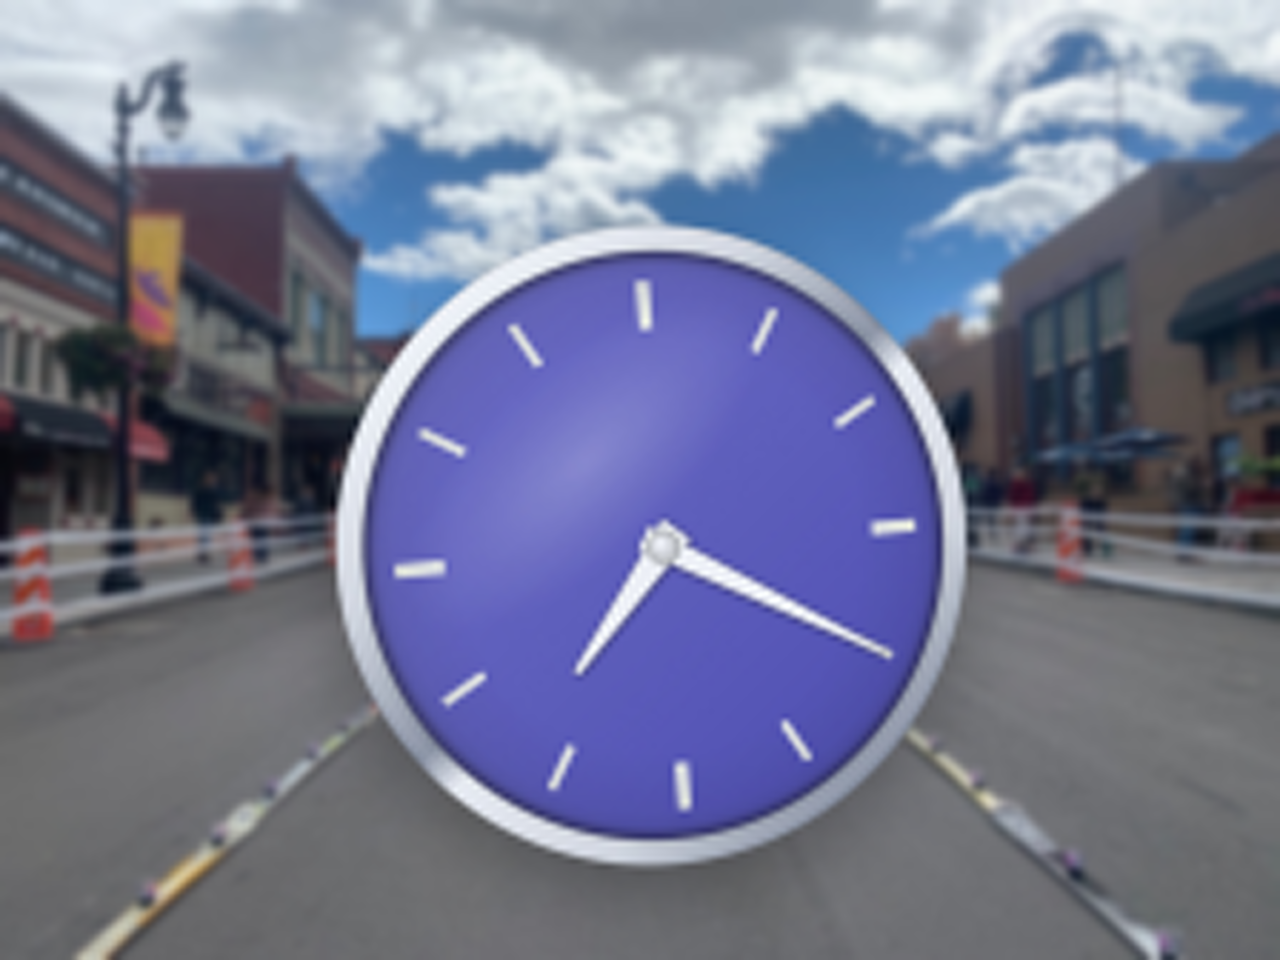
7:20
